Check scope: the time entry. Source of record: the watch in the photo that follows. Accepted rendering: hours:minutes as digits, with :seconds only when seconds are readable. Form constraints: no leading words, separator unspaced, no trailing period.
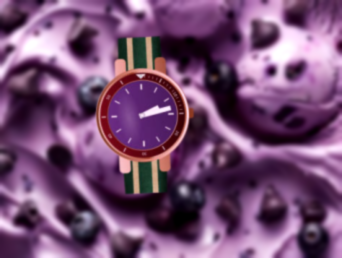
2:13
